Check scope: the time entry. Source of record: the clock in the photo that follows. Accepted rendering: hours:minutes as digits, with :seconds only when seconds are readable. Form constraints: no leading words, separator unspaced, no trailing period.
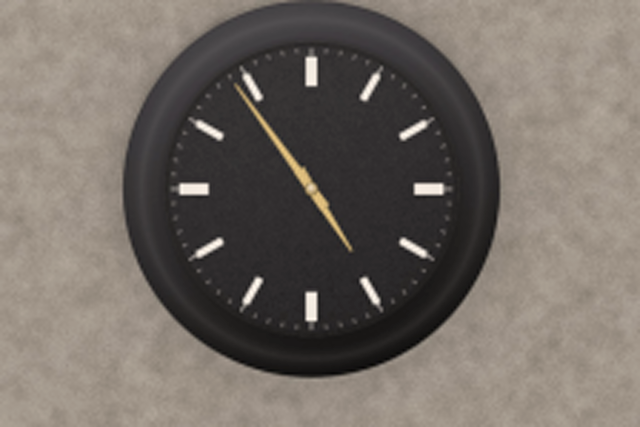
4:54
